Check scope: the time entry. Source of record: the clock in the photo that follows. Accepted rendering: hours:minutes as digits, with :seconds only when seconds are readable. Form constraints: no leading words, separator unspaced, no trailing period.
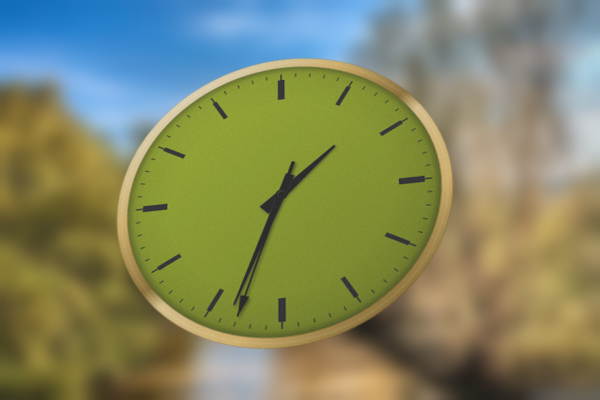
1:33:33
